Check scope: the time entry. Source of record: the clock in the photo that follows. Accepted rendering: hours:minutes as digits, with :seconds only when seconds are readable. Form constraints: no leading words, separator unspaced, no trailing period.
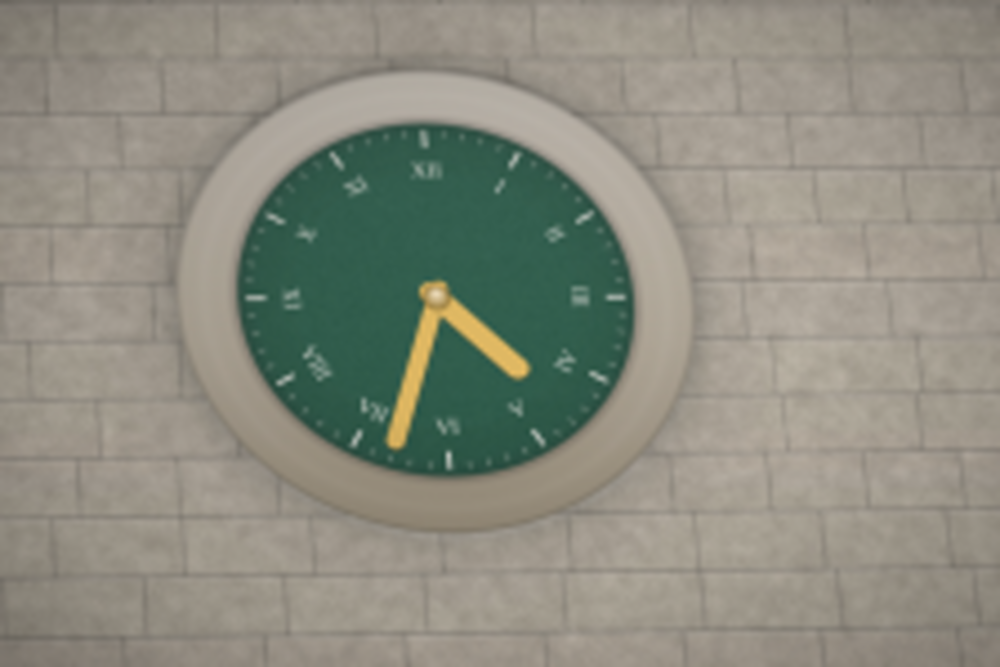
4:33
